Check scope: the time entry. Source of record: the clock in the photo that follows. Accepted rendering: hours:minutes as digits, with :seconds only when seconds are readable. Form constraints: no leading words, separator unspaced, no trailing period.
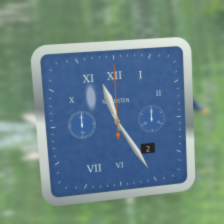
11:25
